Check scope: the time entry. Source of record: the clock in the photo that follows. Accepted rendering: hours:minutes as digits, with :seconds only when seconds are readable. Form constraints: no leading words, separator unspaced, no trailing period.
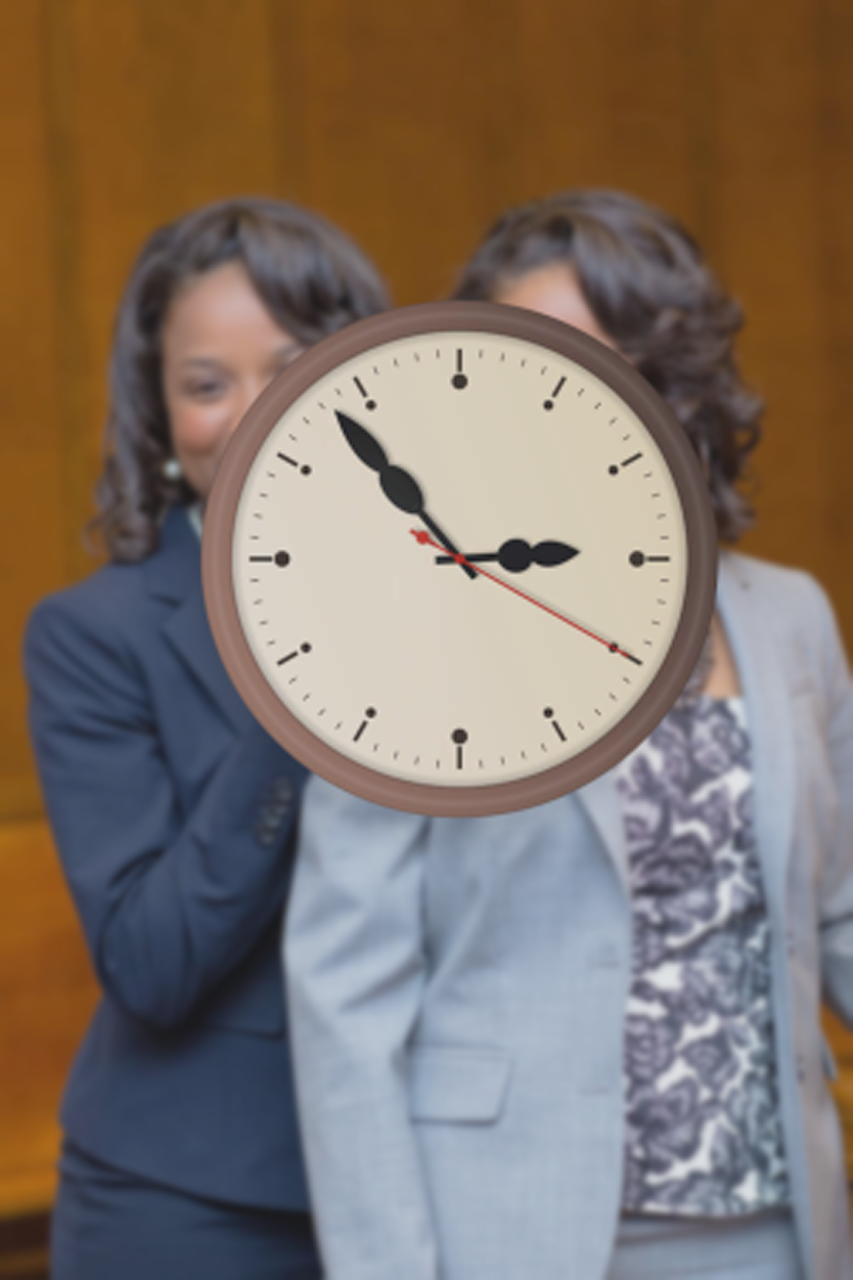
2:53:20
